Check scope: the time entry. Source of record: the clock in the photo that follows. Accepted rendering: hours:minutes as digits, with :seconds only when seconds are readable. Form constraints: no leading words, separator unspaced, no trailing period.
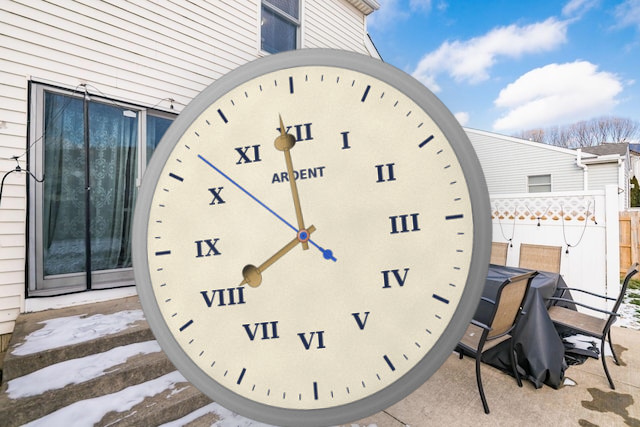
7:58:52
